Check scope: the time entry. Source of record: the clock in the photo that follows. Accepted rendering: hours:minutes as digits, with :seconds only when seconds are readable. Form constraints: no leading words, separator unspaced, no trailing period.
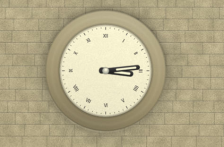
3:14
